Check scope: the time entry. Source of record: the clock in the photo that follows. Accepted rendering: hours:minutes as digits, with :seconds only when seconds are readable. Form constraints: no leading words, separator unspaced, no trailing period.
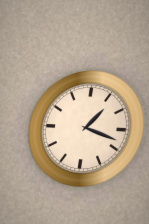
1:18
